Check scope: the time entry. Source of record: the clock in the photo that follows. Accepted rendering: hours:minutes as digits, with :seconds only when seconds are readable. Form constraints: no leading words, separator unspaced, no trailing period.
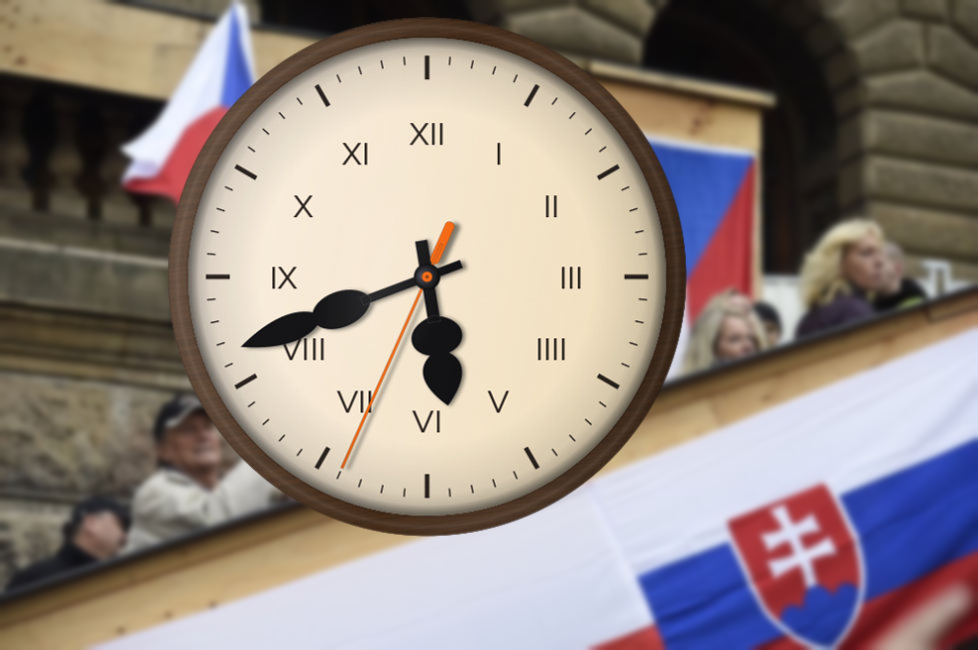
5:41:34
